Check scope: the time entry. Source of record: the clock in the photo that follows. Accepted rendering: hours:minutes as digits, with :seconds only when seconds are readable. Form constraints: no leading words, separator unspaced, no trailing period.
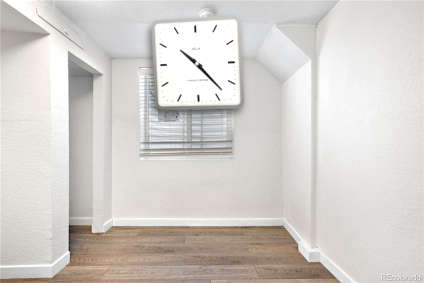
10:23
